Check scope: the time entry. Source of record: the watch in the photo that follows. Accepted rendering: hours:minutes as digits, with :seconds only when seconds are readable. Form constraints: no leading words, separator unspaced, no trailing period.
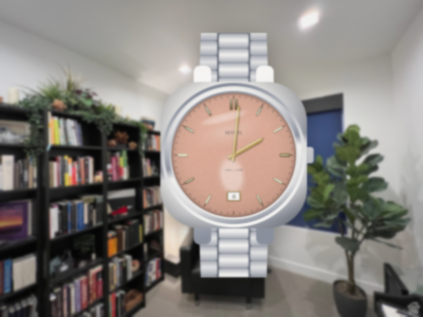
2:01
